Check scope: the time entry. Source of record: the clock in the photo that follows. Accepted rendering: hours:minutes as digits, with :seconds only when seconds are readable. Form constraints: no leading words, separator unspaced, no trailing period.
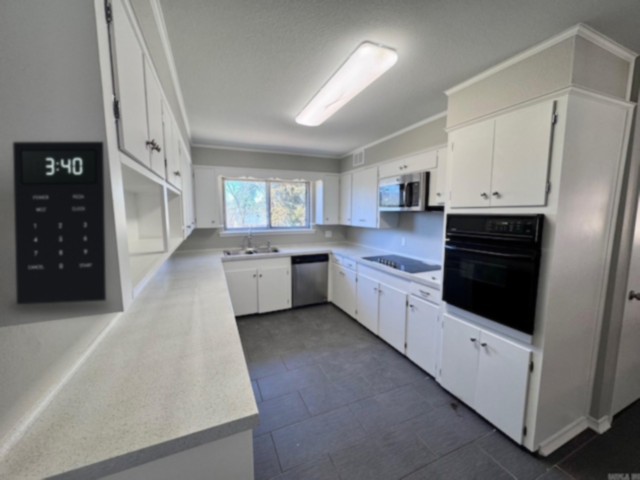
3:40
